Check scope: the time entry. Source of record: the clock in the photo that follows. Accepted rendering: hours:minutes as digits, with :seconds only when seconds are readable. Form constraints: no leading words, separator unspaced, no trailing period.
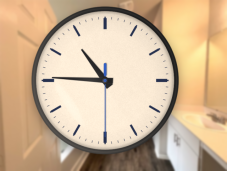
10:45:30
